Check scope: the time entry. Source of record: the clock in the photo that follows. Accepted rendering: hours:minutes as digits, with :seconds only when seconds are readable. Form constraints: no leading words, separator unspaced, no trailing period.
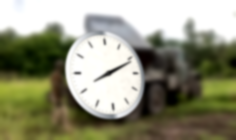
8:11
